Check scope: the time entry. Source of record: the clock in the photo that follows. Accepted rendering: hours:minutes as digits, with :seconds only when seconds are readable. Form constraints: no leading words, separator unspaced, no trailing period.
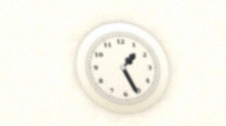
1:26
